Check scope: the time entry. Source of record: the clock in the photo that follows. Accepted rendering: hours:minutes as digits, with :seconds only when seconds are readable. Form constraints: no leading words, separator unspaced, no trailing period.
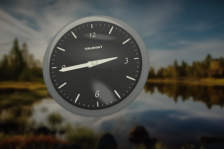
2:44
